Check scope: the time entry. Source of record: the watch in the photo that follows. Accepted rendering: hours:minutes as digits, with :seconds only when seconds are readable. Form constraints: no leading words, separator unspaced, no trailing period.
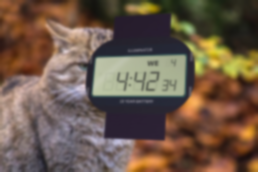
4:42
